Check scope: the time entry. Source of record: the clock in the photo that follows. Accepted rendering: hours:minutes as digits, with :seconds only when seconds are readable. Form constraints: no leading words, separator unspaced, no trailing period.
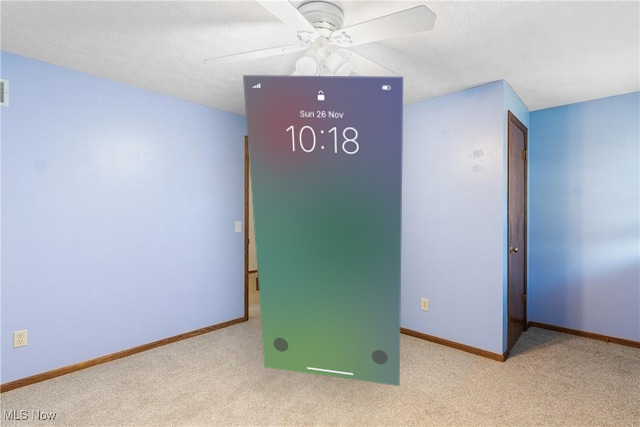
10:18
